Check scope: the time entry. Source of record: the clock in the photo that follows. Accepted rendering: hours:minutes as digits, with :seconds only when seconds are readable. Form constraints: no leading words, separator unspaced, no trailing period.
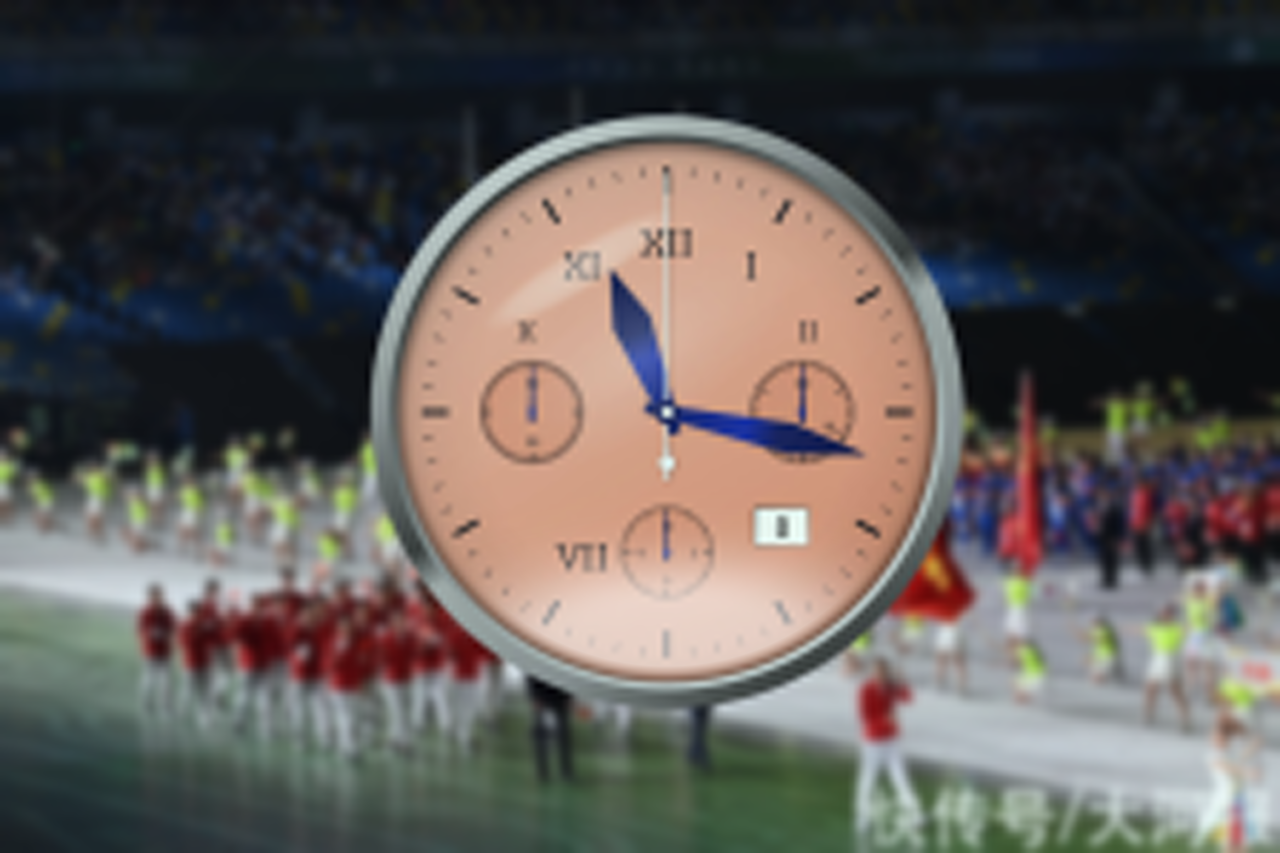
11:17
